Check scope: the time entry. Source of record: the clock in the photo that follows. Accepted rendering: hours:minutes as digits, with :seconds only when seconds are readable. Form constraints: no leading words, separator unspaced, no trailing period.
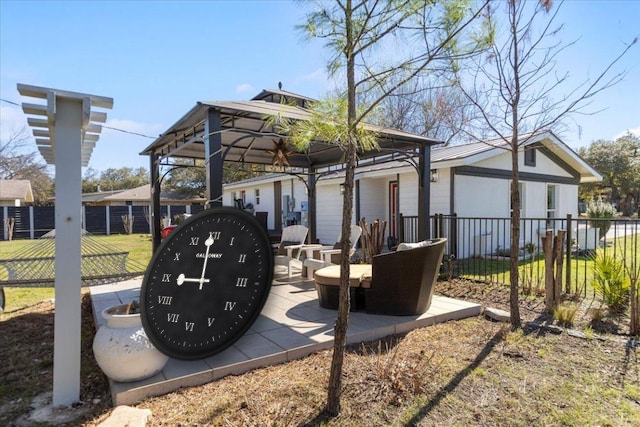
8:59
